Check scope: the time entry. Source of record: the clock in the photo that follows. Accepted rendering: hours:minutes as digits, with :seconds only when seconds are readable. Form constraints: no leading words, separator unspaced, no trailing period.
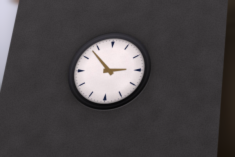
2:53
